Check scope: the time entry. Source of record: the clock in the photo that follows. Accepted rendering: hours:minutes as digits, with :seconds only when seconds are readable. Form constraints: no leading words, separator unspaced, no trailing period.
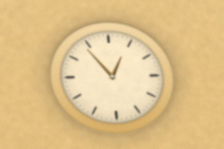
12:54
